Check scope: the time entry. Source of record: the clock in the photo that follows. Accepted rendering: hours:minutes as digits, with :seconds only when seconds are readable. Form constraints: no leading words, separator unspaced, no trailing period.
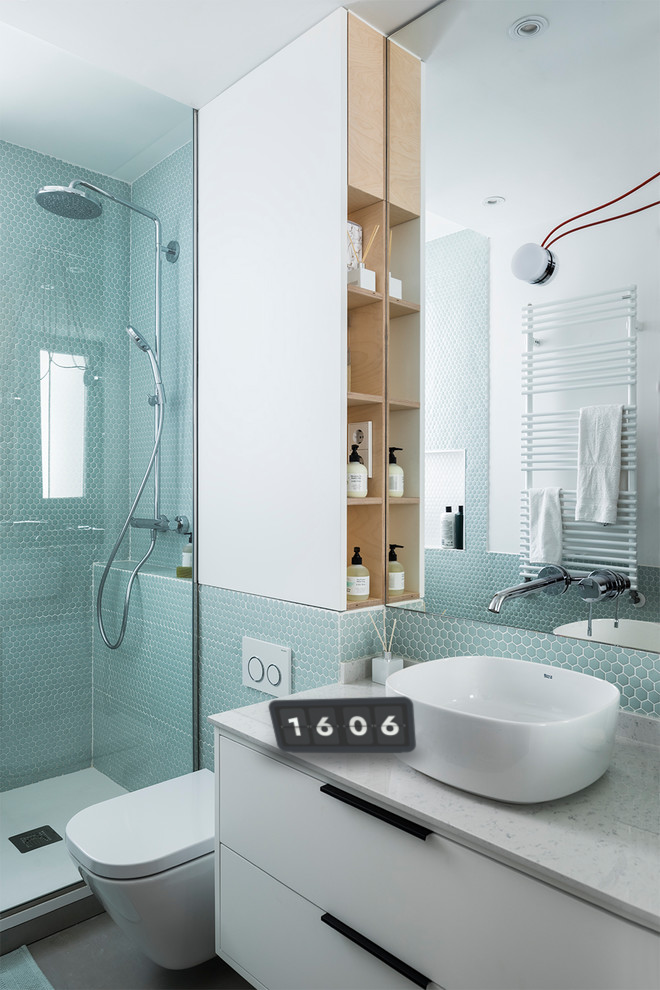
16:06
